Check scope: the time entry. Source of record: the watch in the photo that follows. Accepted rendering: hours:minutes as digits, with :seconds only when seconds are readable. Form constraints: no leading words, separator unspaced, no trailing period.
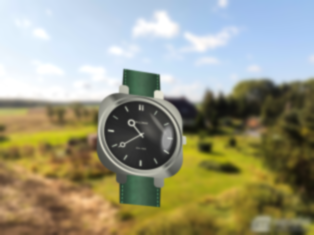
10:39
